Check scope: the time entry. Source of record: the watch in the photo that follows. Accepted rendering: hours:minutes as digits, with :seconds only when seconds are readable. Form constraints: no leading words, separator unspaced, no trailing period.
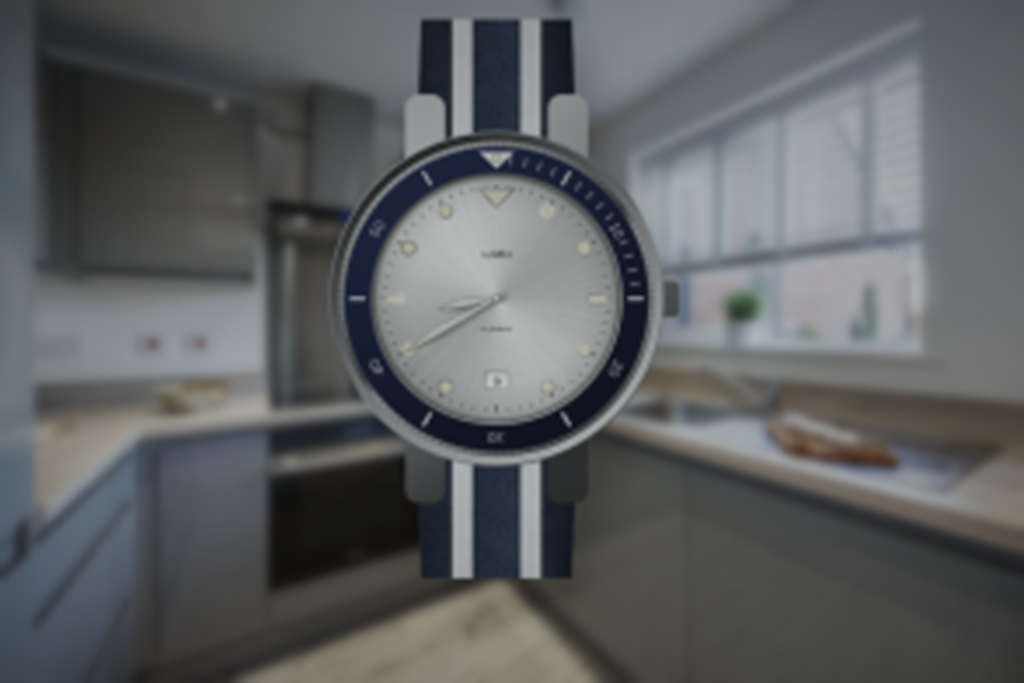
8:40
